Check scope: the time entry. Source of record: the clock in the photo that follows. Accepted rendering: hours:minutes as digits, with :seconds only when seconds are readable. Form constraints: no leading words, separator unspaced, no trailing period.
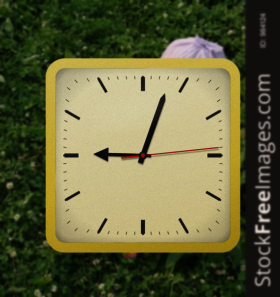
9:03:14
